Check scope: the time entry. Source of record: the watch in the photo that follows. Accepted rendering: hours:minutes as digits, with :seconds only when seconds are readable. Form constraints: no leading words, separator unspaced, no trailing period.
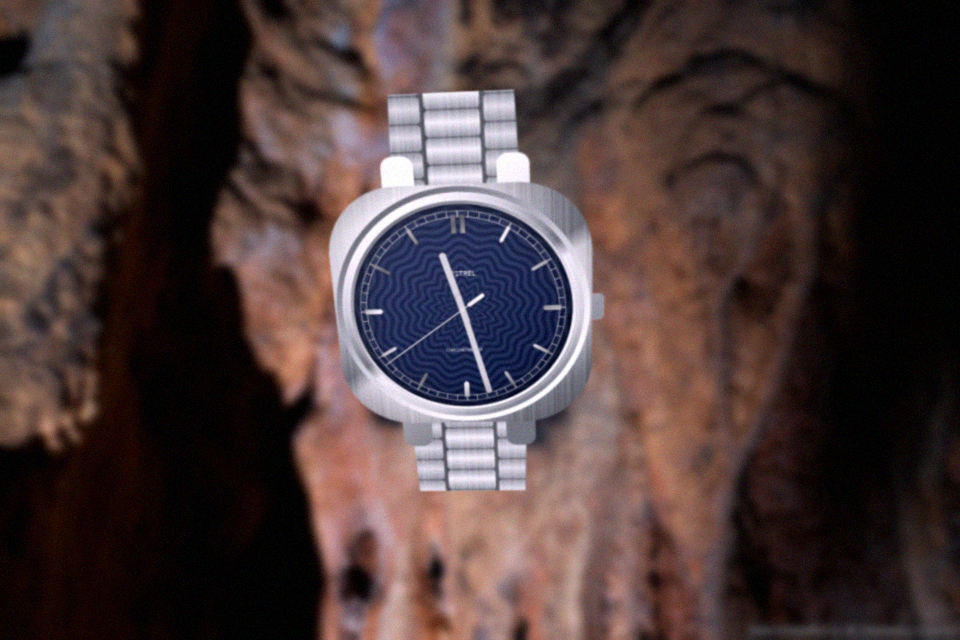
11:27:39
